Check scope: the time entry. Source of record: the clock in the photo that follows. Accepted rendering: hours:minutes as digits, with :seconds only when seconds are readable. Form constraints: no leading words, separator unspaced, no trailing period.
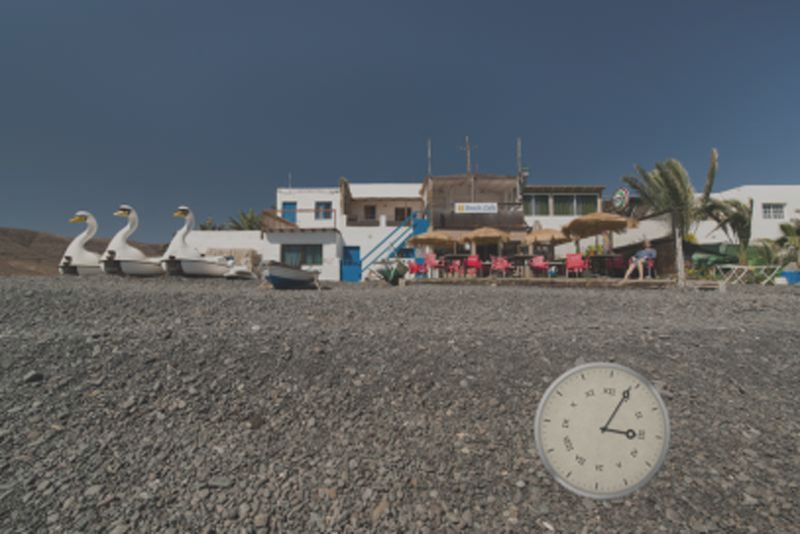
3:04
